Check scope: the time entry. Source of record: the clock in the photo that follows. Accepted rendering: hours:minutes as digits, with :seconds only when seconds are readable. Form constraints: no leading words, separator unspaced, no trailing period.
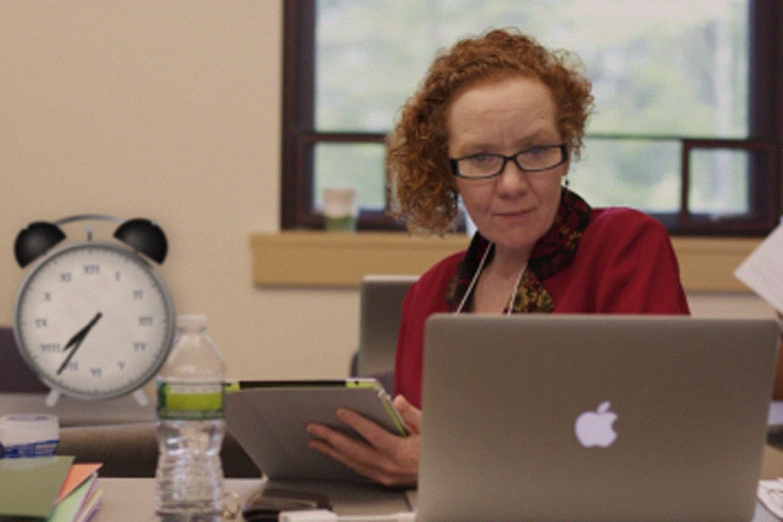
7:36
